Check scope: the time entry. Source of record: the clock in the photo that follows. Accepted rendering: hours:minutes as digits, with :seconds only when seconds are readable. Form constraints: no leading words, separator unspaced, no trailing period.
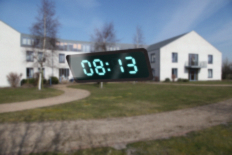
8:13
